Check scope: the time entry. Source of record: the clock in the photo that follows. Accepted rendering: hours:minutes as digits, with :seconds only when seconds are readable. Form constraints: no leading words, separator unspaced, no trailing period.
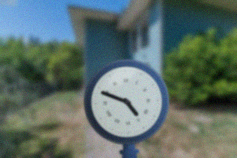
4:49
